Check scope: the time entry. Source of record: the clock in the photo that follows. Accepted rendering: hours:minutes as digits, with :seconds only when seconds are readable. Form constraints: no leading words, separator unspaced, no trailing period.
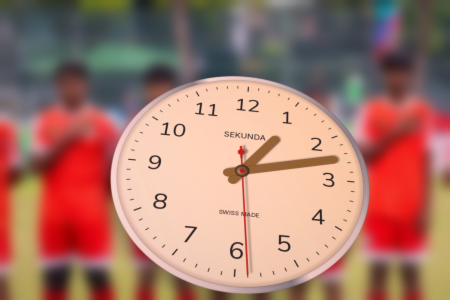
1:12:29
